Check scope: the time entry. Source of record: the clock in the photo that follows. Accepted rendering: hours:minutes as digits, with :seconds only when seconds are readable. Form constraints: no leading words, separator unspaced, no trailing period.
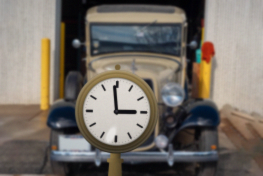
2:59
